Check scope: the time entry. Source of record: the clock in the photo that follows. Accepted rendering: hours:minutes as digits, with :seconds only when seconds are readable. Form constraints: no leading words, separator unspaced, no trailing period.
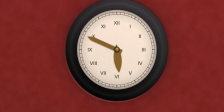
5:49
